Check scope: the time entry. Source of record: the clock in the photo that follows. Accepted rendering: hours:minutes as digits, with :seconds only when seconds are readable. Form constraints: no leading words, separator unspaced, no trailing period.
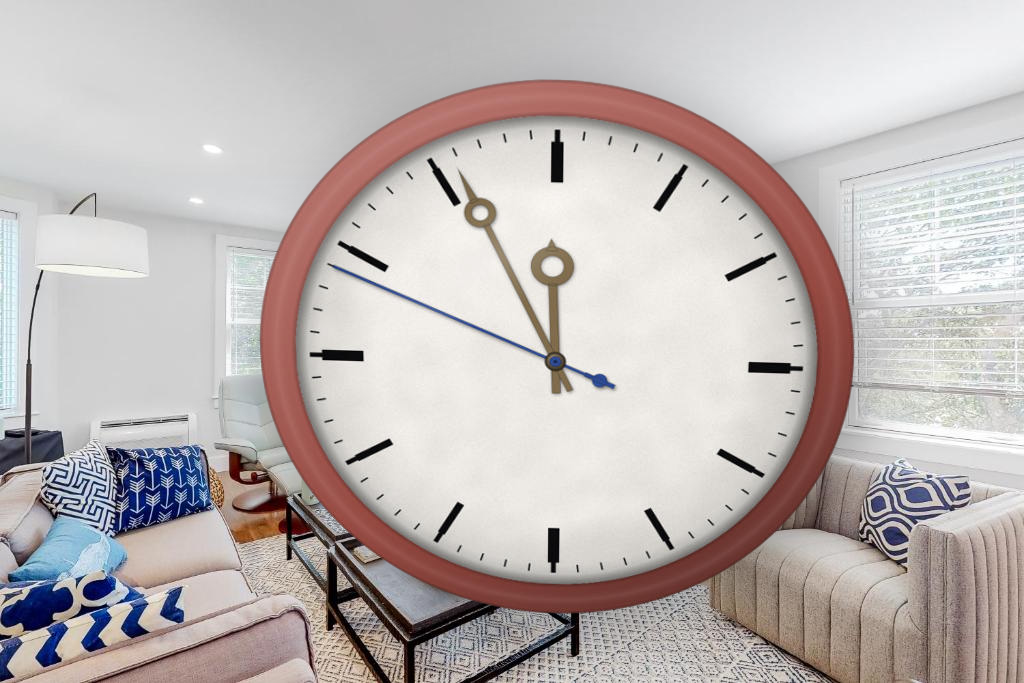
11:55:49
